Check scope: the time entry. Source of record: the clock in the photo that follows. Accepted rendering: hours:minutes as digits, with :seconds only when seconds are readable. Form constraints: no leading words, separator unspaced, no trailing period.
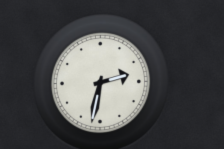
2:32
